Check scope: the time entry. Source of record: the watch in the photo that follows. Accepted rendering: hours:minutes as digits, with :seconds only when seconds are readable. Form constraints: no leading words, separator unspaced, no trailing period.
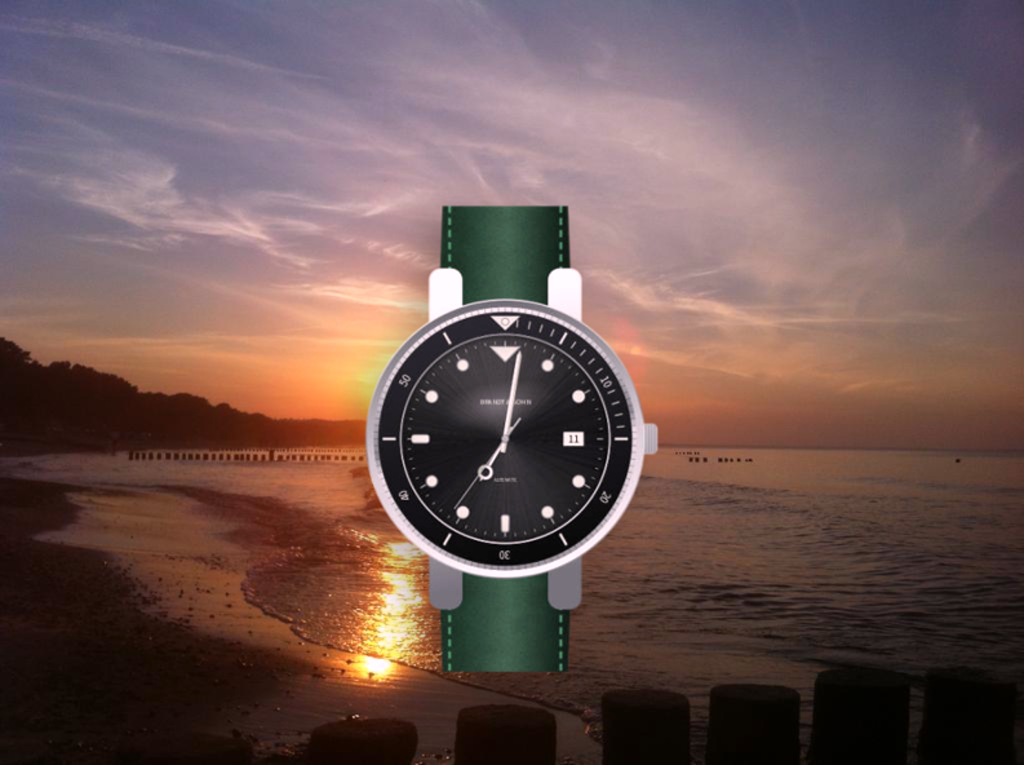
7:01:36
